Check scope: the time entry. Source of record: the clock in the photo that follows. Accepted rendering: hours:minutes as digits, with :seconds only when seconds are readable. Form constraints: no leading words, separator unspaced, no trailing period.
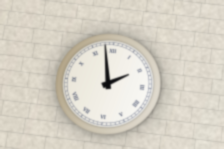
1:58
